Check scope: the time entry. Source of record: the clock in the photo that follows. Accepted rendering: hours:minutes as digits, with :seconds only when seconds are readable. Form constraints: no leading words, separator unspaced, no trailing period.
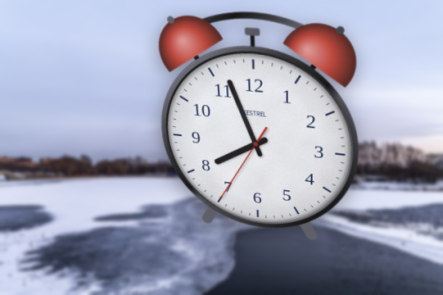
7:56:35
